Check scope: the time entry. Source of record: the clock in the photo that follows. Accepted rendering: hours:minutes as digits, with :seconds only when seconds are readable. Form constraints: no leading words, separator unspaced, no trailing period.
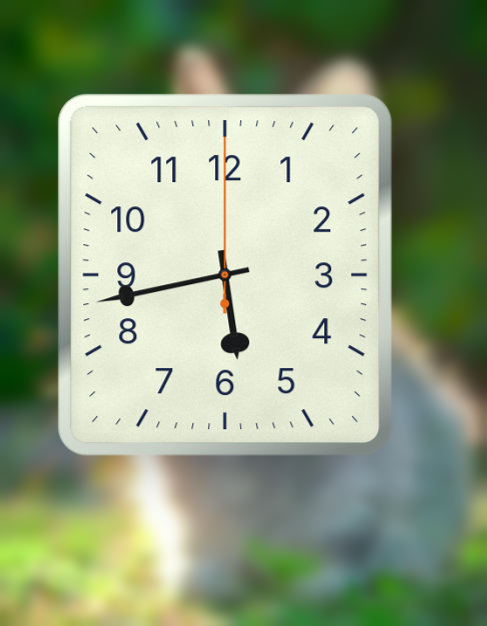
5:43:00
